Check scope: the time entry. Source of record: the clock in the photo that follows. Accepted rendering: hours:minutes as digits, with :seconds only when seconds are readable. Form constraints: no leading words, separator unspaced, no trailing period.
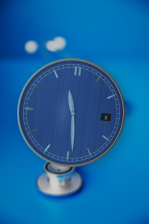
11:29
